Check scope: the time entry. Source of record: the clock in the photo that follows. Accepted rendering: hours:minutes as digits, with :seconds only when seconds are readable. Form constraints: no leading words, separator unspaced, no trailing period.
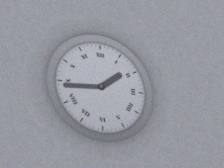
1:44
